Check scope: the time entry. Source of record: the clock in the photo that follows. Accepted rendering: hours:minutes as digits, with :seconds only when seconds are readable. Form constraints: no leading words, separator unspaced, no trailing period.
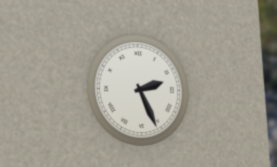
2:26
